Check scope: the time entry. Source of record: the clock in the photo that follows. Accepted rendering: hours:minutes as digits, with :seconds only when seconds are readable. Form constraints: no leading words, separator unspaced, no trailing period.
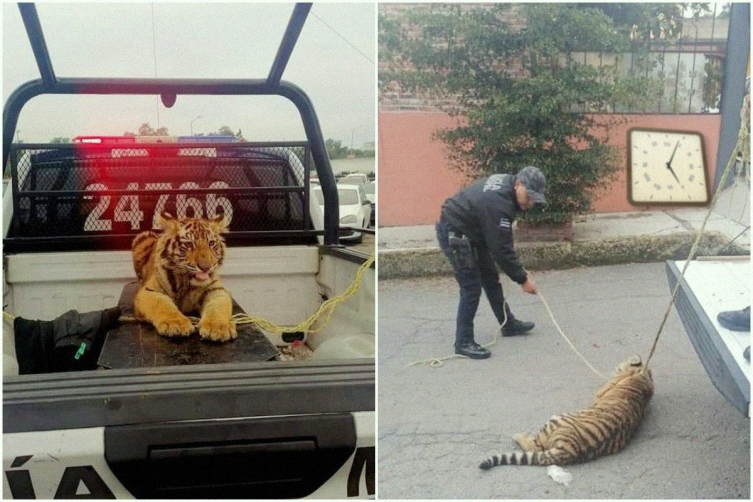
5:04
